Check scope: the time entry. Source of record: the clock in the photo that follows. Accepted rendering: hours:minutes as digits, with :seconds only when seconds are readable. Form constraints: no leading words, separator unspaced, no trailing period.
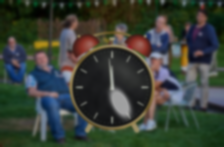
11:59
